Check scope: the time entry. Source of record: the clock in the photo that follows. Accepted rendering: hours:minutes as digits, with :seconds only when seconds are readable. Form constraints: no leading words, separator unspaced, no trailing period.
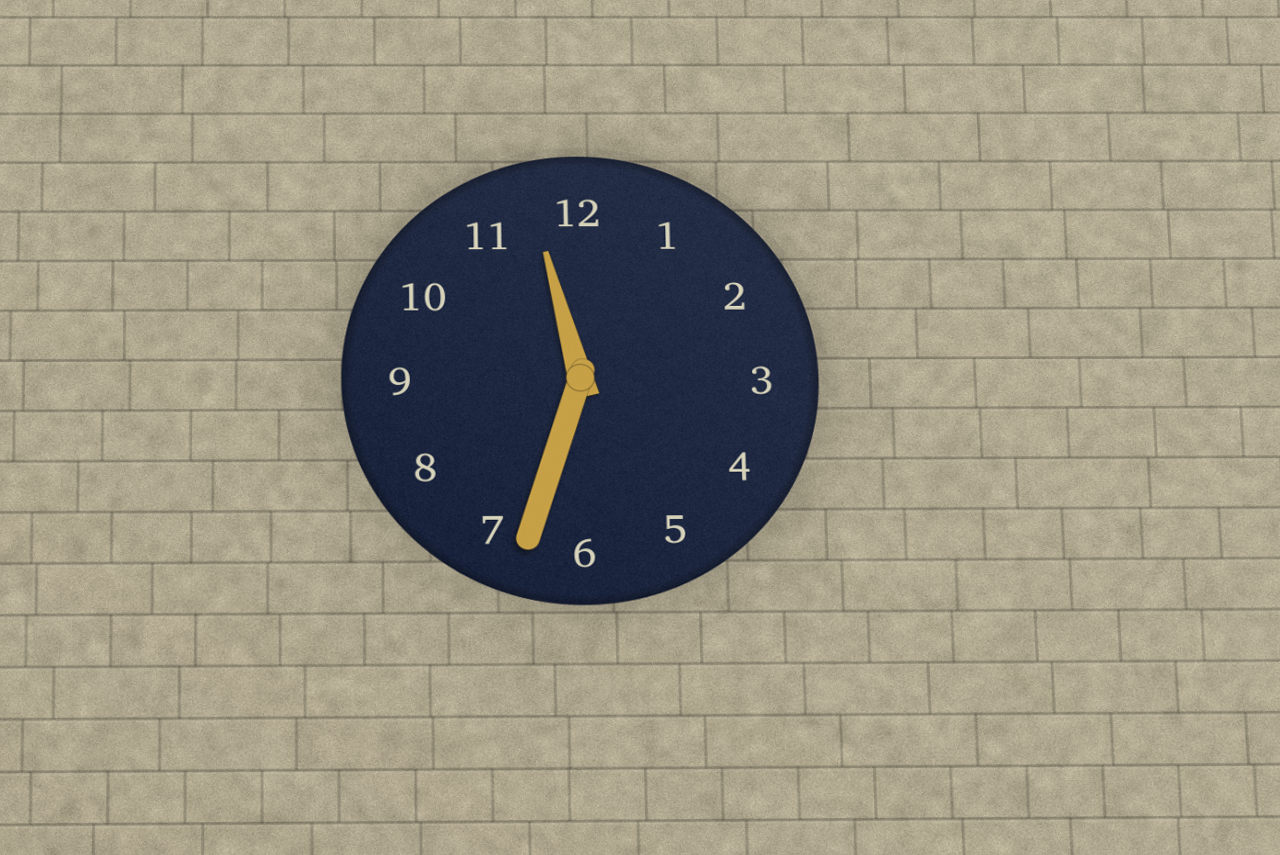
11:33
